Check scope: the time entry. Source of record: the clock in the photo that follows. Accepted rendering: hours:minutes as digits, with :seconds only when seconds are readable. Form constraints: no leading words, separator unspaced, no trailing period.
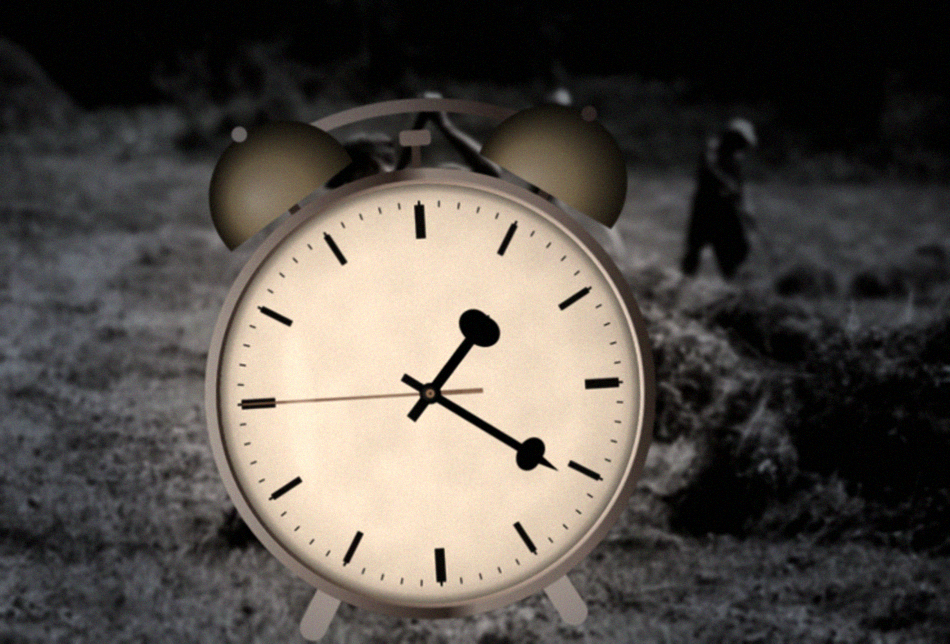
1:20:45
